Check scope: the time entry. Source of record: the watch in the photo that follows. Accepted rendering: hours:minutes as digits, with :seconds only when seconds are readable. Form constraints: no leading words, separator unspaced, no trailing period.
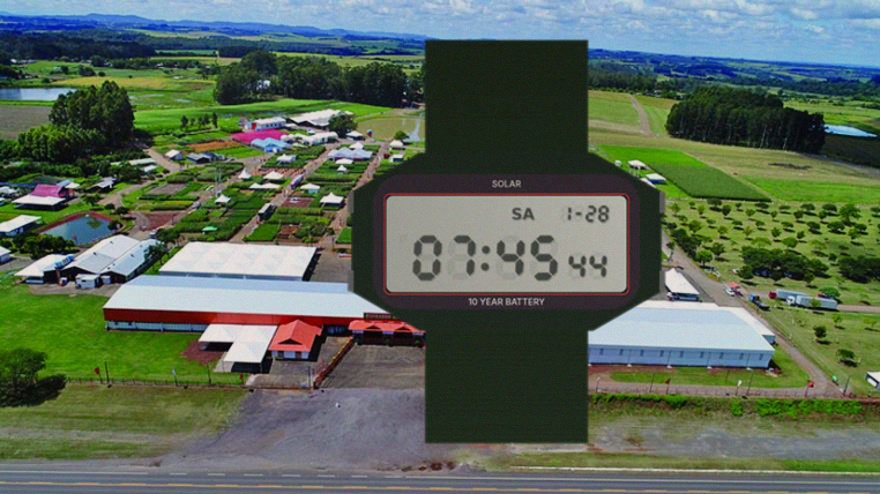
7:45:44
